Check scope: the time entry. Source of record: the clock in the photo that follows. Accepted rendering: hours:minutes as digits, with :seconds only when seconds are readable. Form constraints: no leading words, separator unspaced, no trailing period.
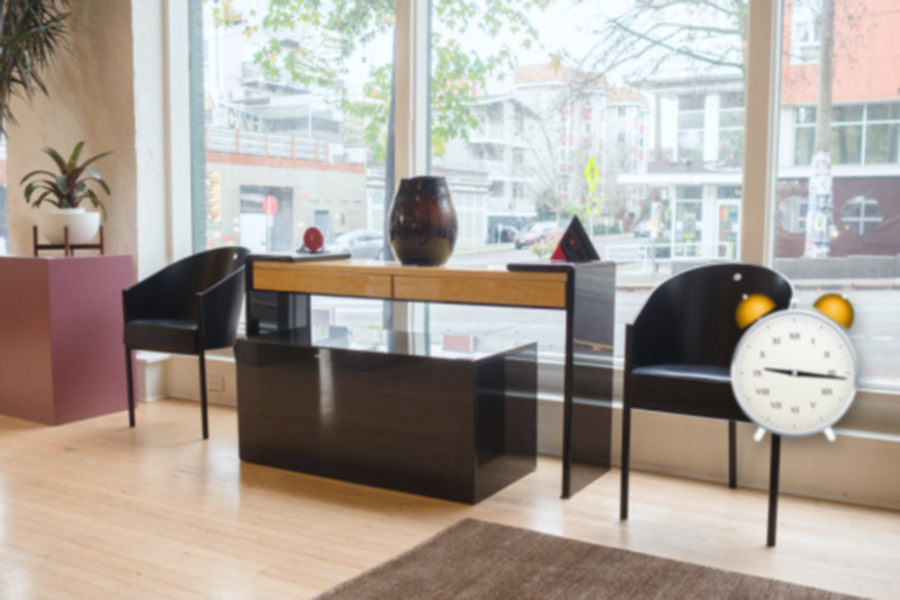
9:16
